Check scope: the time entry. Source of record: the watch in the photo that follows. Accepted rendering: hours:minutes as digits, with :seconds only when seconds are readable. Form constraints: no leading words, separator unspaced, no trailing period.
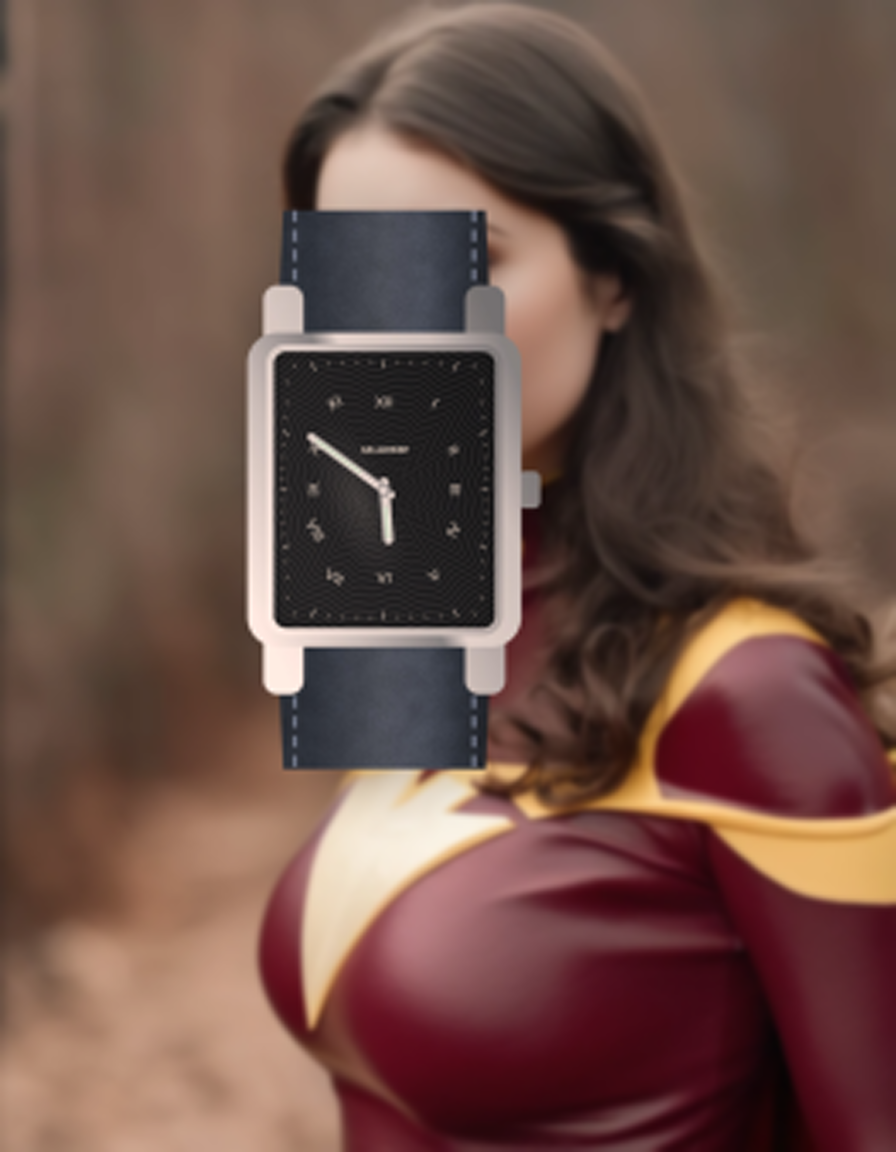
5:51
